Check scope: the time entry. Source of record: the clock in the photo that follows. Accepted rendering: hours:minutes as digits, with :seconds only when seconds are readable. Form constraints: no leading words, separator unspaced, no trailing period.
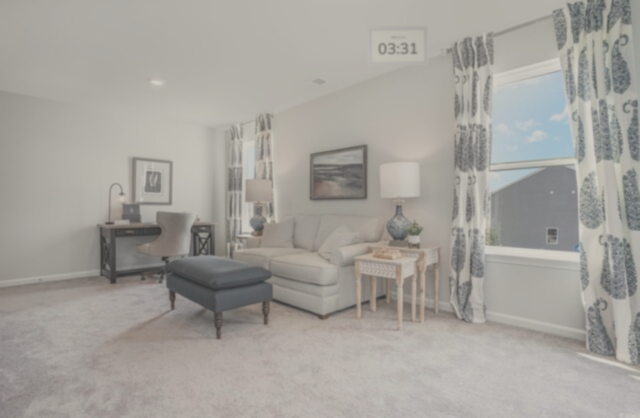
3:31
